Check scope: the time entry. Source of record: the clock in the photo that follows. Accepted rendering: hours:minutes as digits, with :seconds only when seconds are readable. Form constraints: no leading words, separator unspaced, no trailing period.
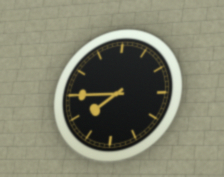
7:45
